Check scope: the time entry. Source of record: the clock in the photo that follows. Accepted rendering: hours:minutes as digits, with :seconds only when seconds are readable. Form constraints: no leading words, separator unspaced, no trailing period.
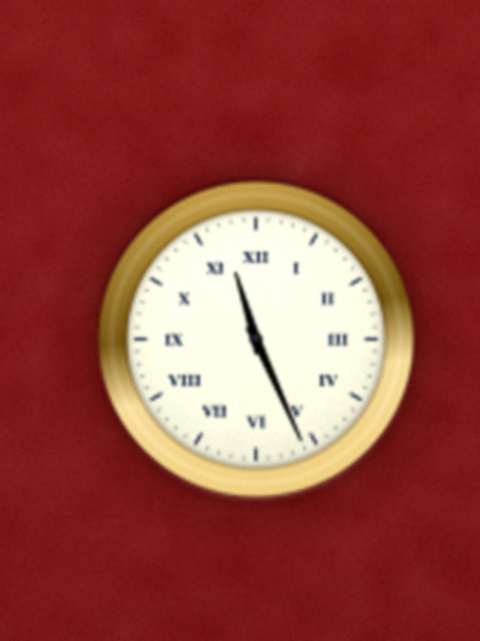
11:26
